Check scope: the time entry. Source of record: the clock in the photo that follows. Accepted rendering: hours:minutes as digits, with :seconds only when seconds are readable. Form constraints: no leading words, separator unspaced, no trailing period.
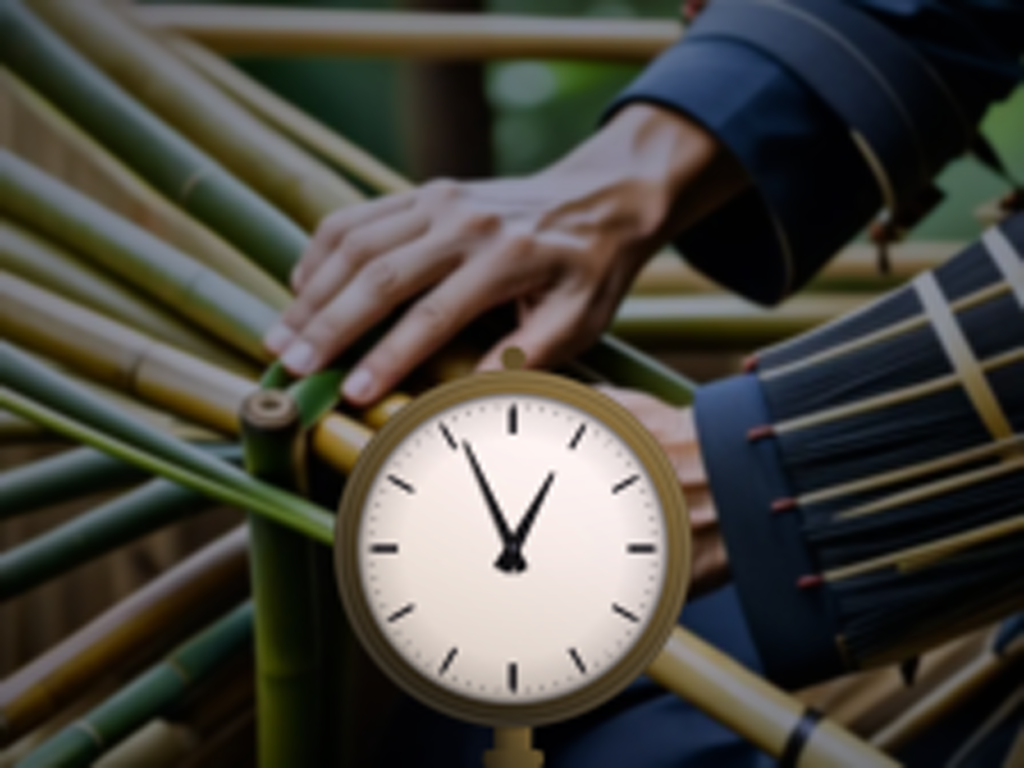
12:56
